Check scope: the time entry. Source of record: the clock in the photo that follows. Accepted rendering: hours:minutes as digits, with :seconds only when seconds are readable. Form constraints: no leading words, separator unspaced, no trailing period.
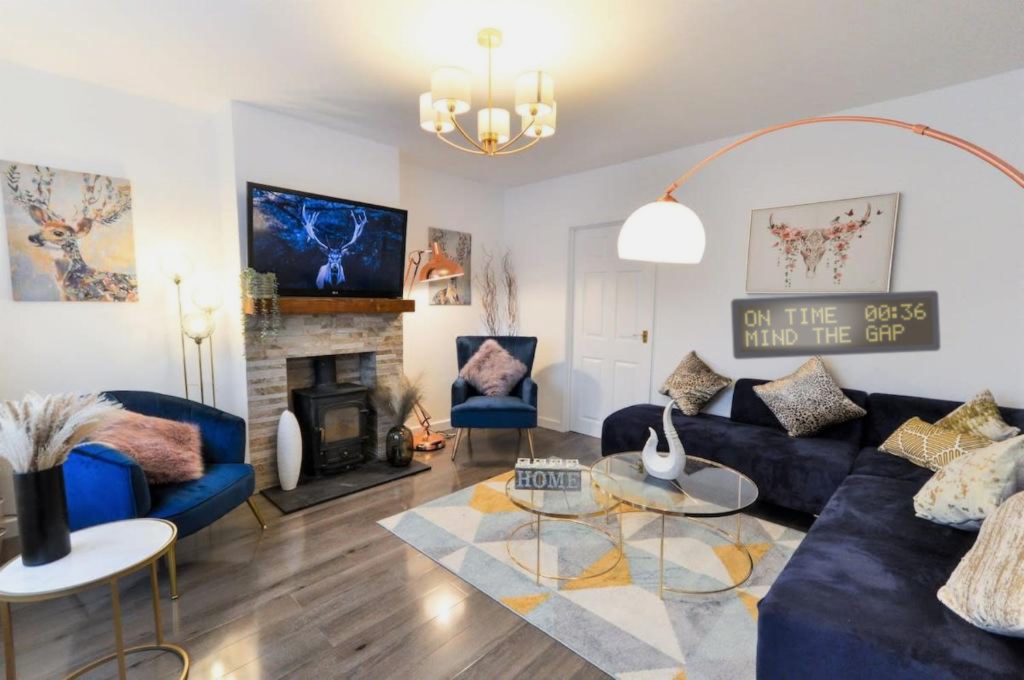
0:36
